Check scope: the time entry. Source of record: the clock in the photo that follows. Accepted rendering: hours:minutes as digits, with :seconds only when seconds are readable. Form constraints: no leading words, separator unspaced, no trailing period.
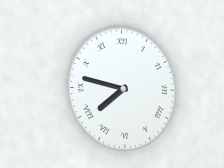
7:47
